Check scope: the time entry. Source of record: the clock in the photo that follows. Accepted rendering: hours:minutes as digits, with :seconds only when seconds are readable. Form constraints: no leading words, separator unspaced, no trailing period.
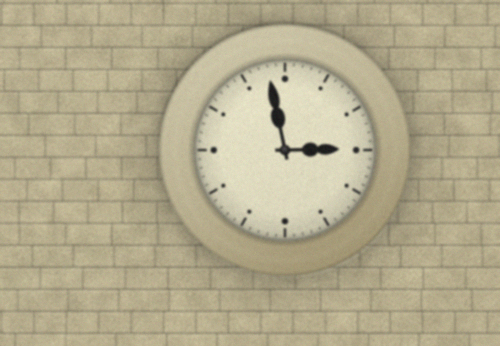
2:58
